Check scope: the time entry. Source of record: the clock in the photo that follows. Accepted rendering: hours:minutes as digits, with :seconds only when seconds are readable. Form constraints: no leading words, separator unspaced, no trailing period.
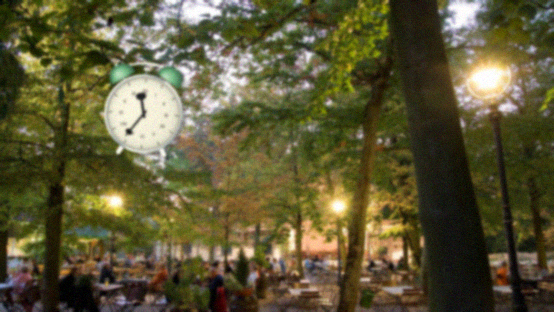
11:36
